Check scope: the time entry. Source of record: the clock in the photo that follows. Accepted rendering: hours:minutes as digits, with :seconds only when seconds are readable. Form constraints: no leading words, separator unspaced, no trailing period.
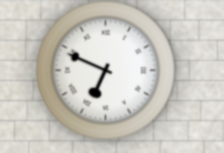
6:49
